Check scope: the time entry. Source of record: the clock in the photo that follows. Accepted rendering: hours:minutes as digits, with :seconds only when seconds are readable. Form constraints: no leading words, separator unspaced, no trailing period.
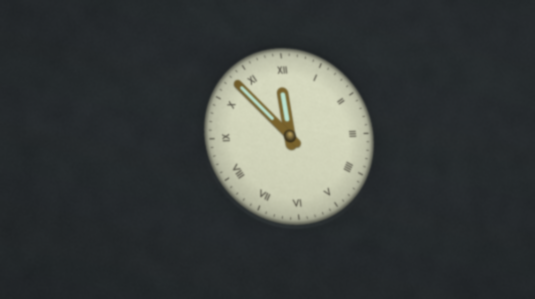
11:53
